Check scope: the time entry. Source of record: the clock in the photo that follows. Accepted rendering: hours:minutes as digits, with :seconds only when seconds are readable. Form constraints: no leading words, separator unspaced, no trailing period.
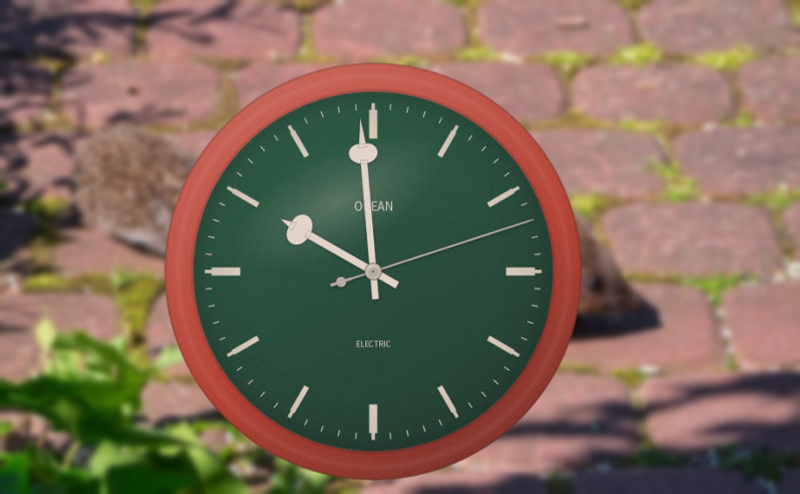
9:59:12
